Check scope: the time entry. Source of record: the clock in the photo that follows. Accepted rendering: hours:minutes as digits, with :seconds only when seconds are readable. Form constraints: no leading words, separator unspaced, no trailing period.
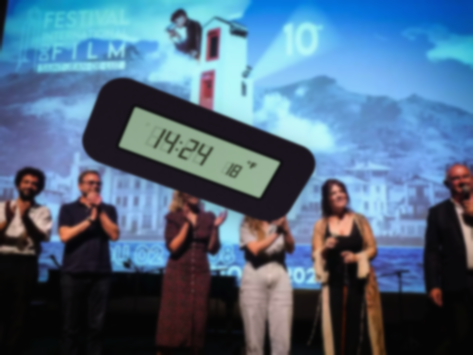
14:24
